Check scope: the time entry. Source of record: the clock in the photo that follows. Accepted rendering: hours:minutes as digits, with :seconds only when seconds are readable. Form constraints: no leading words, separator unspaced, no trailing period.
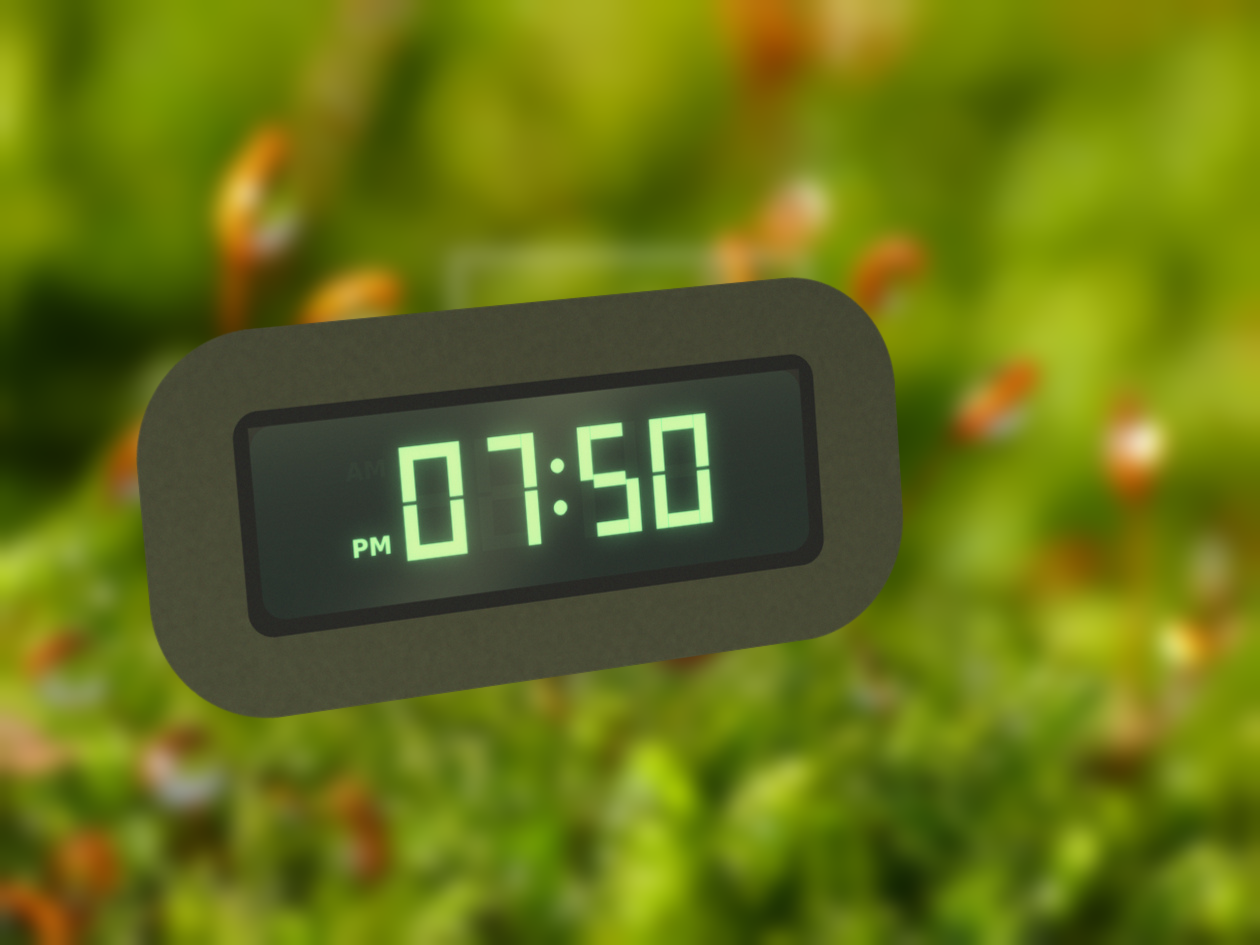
7:50
